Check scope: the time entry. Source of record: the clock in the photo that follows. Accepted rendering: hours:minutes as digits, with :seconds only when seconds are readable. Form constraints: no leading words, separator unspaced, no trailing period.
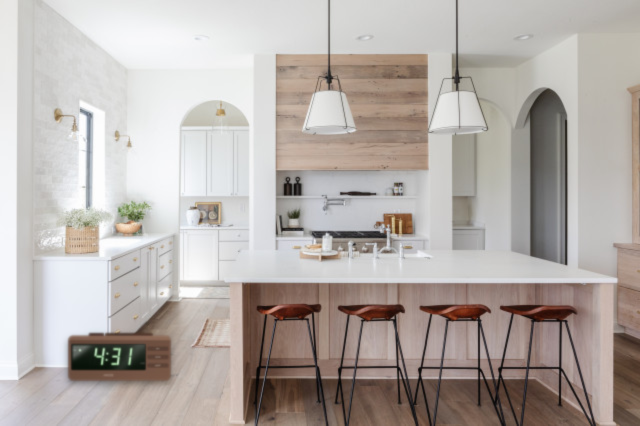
4:31
